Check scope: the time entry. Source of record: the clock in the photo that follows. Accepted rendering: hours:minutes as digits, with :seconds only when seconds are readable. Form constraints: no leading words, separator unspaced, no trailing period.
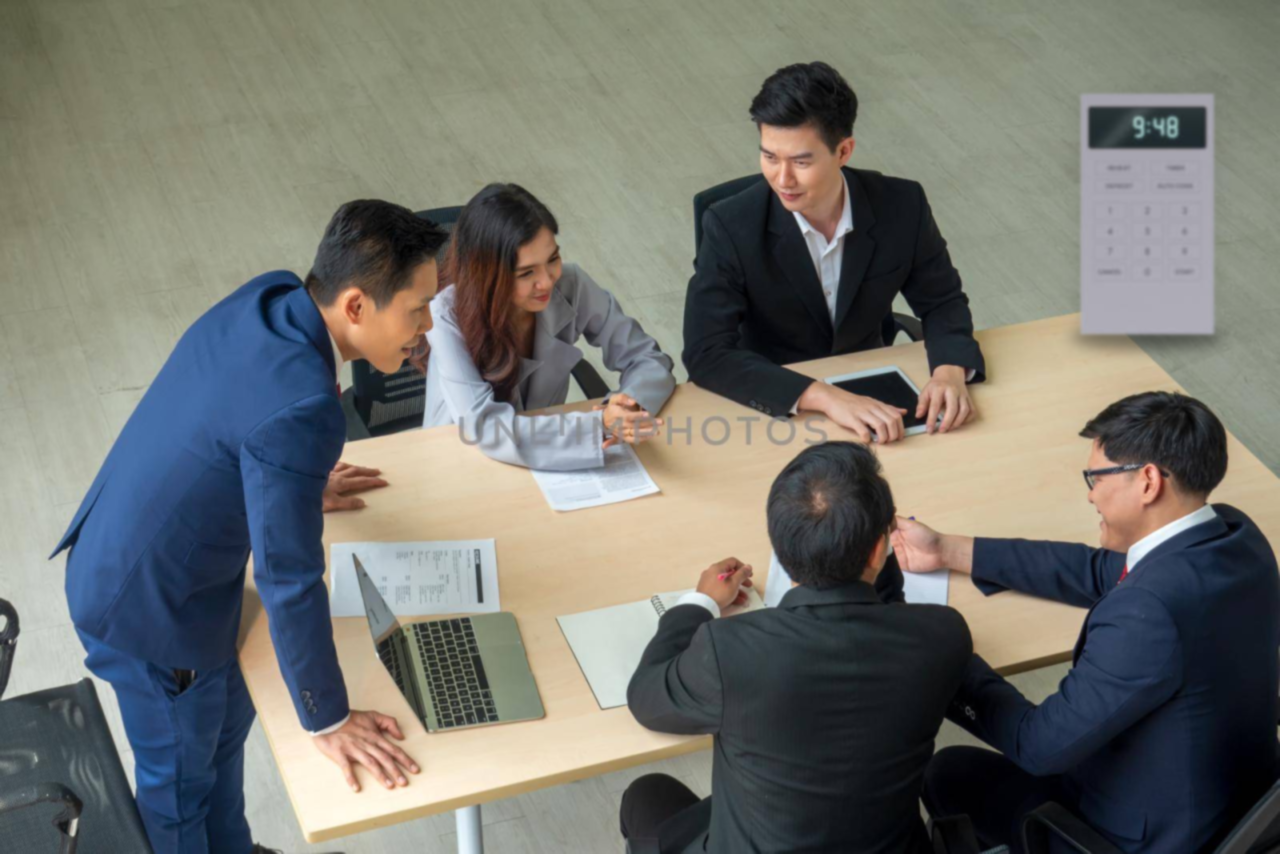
9:48
